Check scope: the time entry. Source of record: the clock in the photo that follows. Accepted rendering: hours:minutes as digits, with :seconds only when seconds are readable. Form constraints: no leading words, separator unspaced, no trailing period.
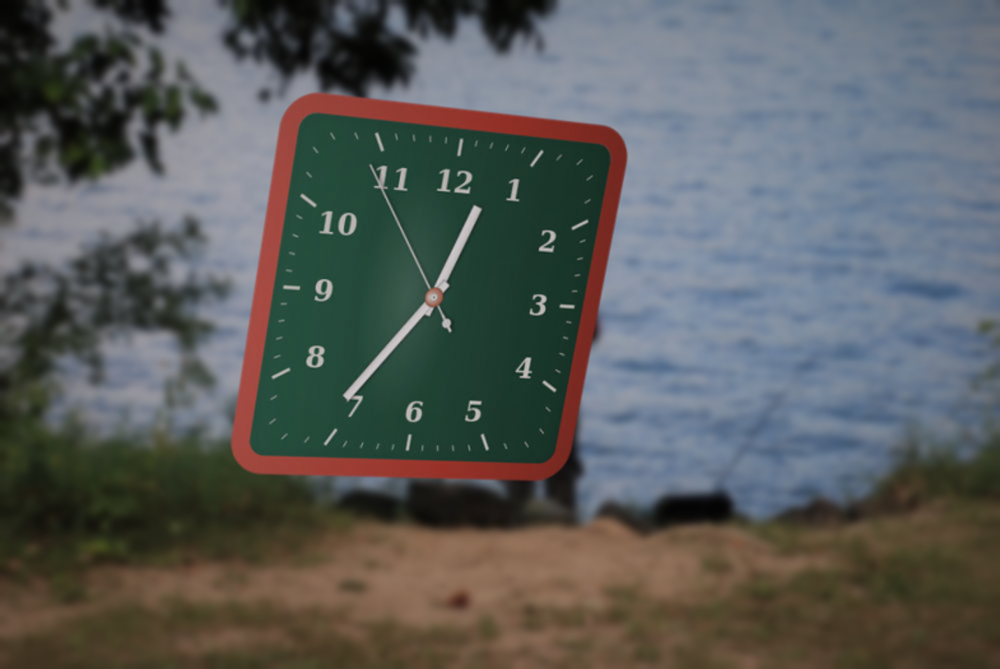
12:35:54
